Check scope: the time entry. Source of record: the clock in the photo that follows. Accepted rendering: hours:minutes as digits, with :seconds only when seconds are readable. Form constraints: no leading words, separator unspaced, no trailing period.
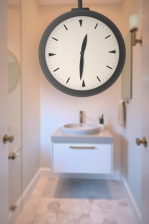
12:31
